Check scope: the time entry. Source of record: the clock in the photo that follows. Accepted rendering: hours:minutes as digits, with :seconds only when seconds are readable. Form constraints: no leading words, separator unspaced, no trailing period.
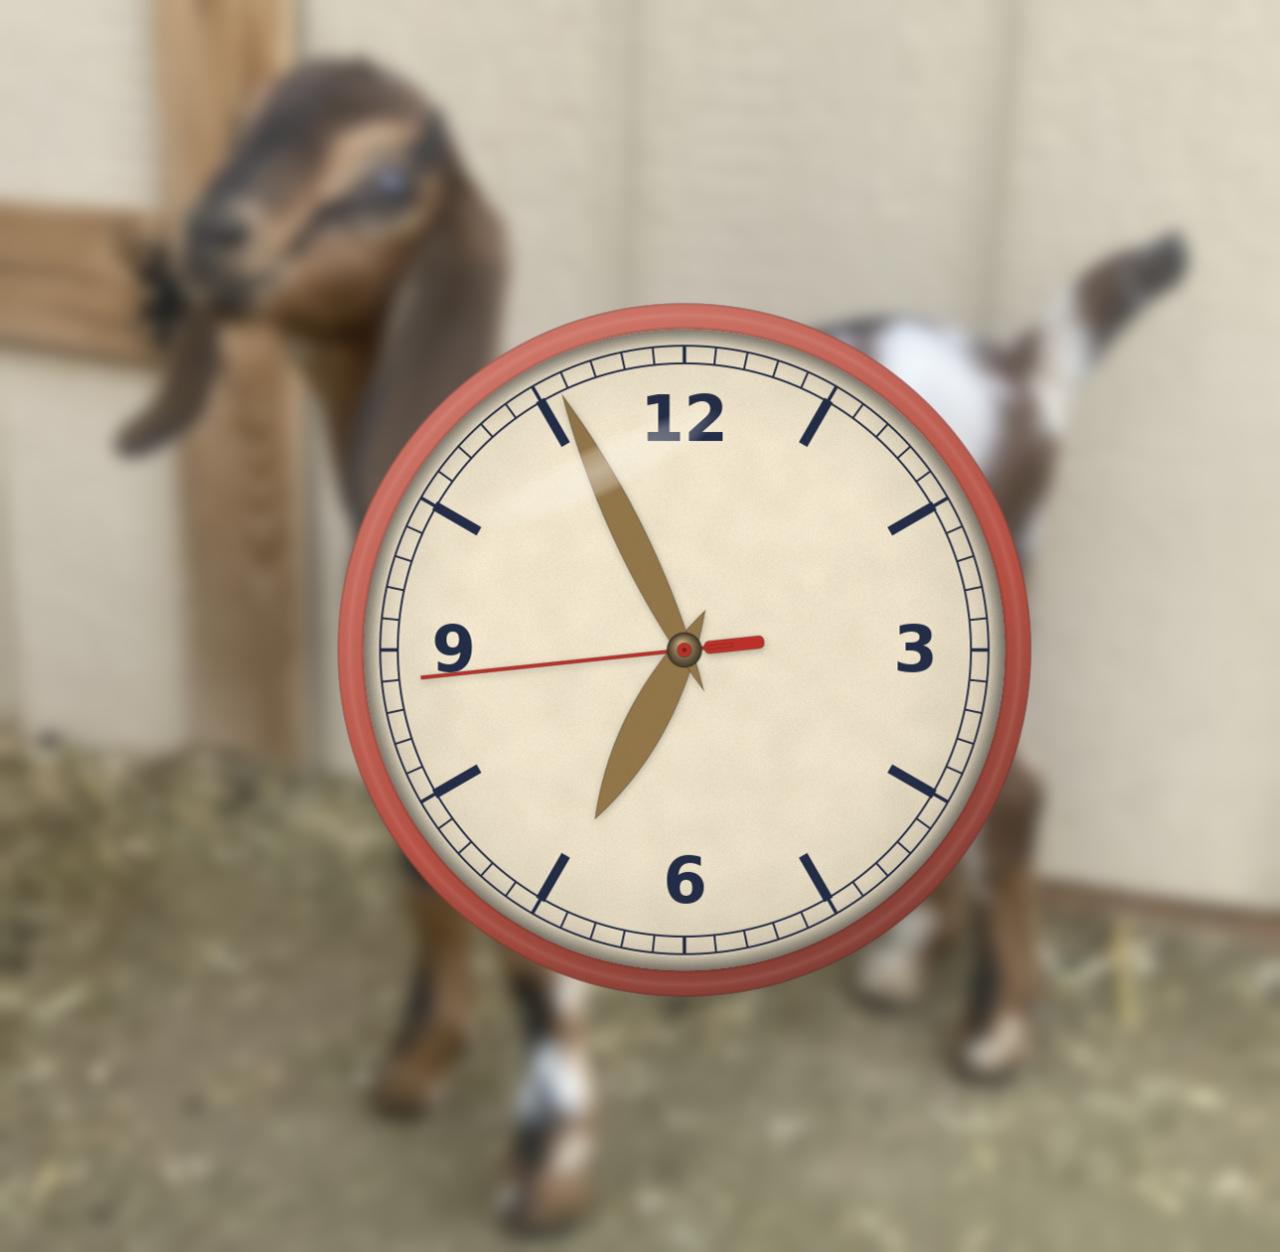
6:55:44
